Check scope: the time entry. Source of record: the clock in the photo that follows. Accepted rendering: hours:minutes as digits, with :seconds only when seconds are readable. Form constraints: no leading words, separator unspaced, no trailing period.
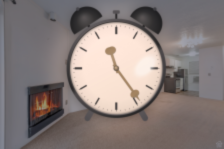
11:24
